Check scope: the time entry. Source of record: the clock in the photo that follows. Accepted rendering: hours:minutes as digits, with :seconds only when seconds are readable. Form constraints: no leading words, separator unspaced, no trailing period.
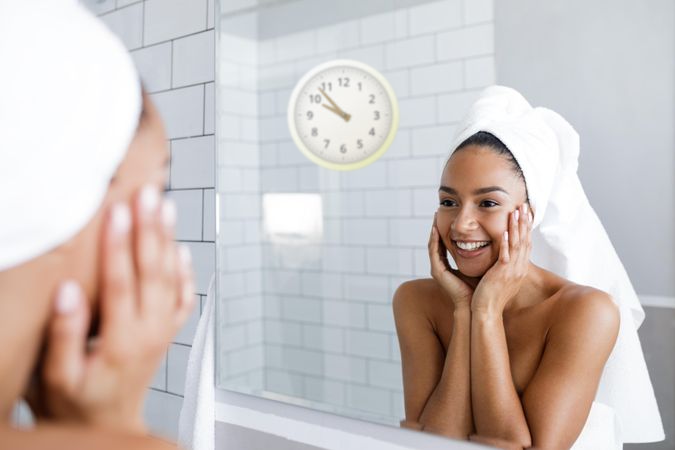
9:53
